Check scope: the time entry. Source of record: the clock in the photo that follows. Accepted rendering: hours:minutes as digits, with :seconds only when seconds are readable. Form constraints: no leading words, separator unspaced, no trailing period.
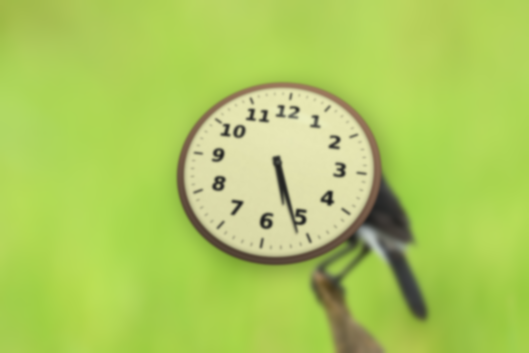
5:26
